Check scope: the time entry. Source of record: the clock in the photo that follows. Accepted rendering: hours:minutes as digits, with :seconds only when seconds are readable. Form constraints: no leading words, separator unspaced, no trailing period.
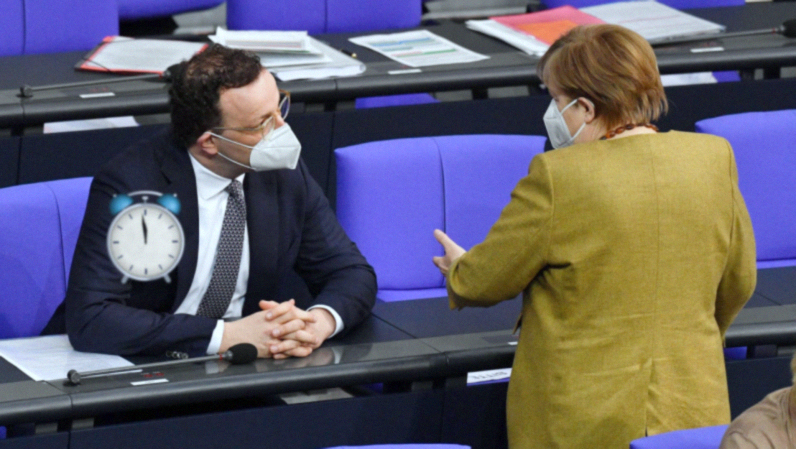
11:59
